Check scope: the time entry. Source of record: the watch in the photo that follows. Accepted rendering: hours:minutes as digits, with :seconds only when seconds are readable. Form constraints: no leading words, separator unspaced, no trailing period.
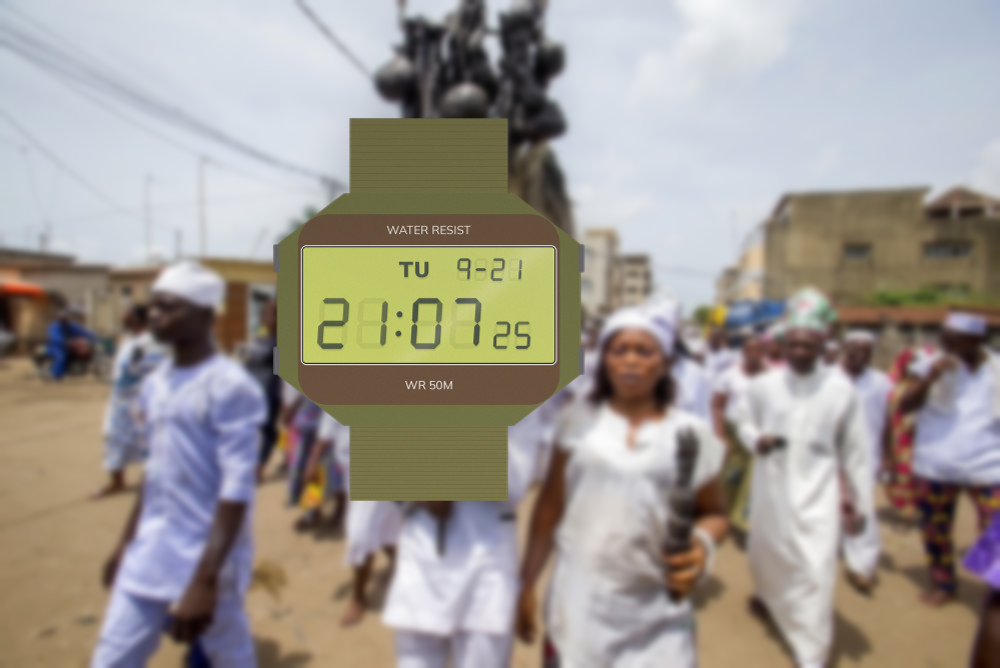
21:07:25
